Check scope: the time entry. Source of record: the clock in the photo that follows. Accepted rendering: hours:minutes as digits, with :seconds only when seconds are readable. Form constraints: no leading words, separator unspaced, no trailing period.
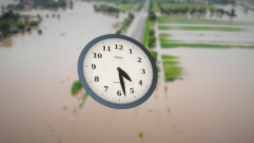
4:28
